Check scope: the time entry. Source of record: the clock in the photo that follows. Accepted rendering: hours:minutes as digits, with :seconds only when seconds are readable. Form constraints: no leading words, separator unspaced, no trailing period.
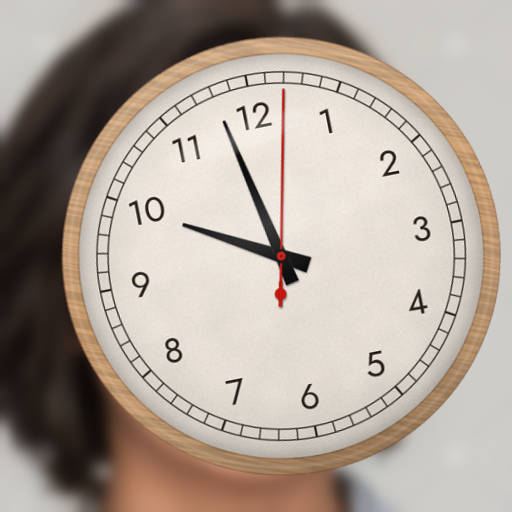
9:58:02
